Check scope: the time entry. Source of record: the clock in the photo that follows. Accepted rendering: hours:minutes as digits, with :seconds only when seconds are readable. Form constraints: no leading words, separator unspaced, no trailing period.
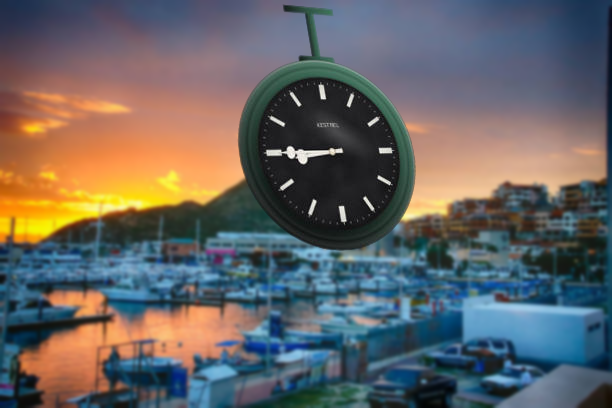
8:45
